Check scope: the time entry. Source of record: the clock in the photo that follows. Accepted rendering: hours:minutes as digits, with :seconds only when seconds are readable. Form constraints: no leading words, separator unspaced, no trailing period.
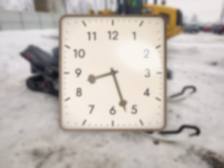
8:27
